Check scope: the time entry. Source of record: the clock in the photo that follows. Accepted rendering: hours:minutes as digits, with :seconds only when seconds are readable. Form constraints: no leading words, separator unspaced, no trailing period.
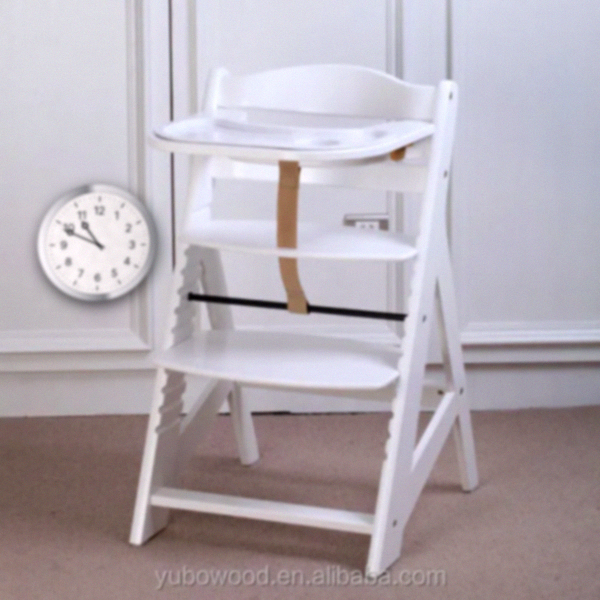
10:49
